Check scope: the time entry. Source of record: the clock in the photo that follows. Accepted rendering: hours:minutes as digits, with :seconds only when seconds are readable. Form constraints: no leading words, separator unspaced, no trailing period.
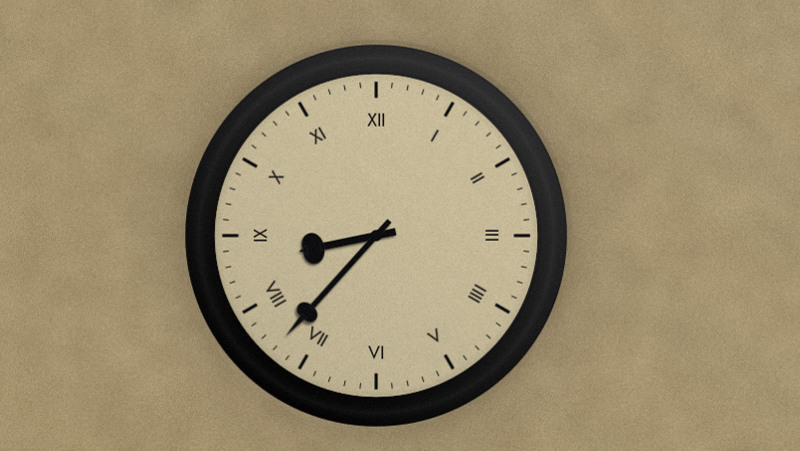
8:37
